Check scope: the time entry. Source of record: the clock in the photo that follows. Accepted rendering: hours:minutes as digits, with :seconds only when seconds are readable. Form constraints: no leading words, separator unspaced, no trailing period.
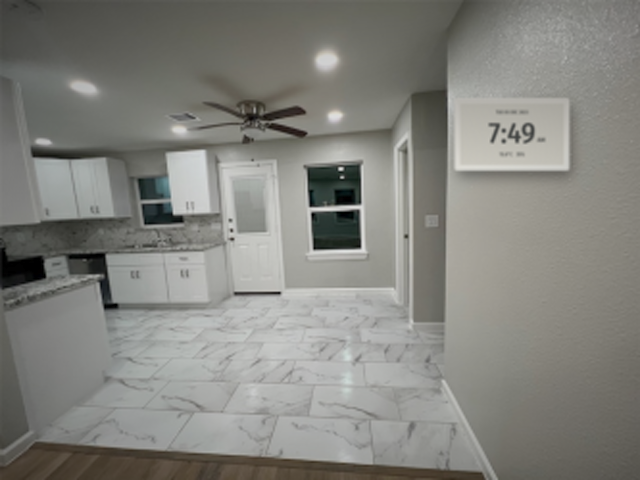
7:49
